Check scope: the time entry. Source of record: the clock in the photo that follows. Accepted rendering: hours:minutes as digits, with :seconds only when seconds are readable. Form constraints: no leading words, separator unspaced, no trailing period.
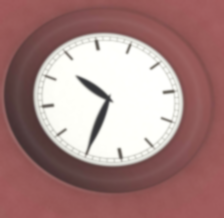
10:35
